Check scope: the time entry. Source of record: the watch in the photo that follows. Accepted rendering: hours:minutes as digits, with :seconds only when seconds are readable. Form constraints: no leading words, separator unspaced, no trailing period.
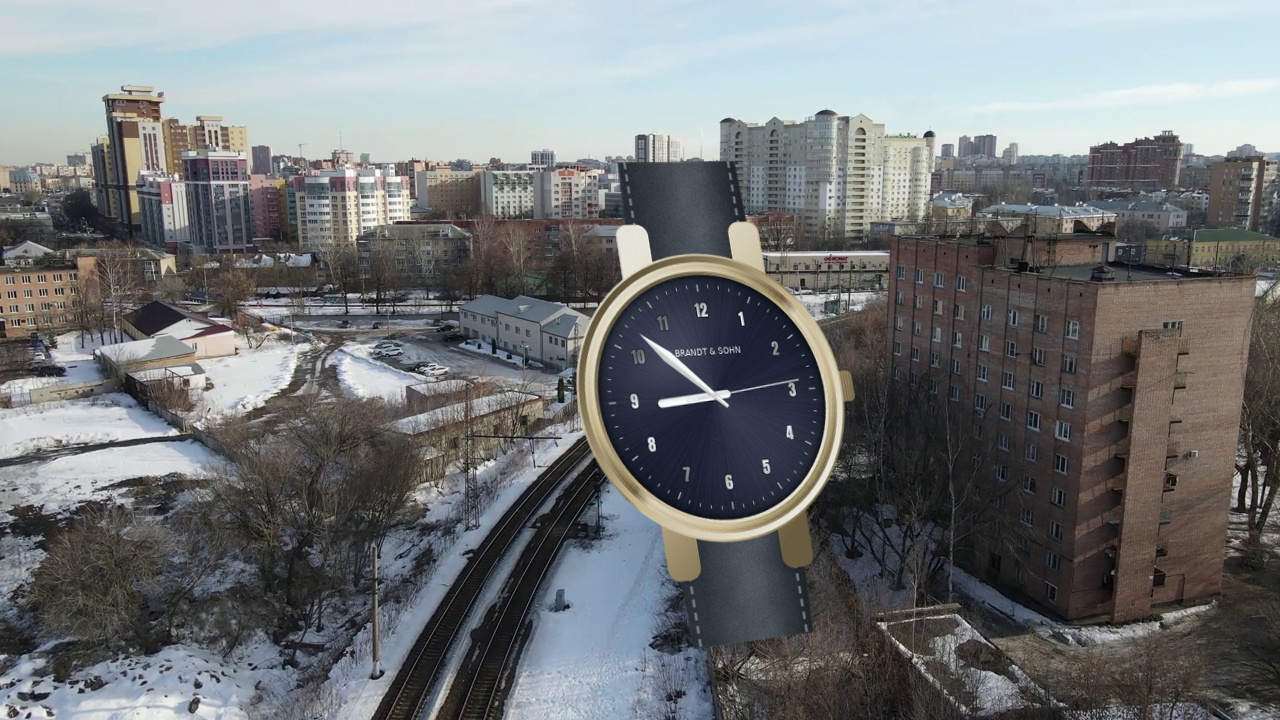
8:52:14
